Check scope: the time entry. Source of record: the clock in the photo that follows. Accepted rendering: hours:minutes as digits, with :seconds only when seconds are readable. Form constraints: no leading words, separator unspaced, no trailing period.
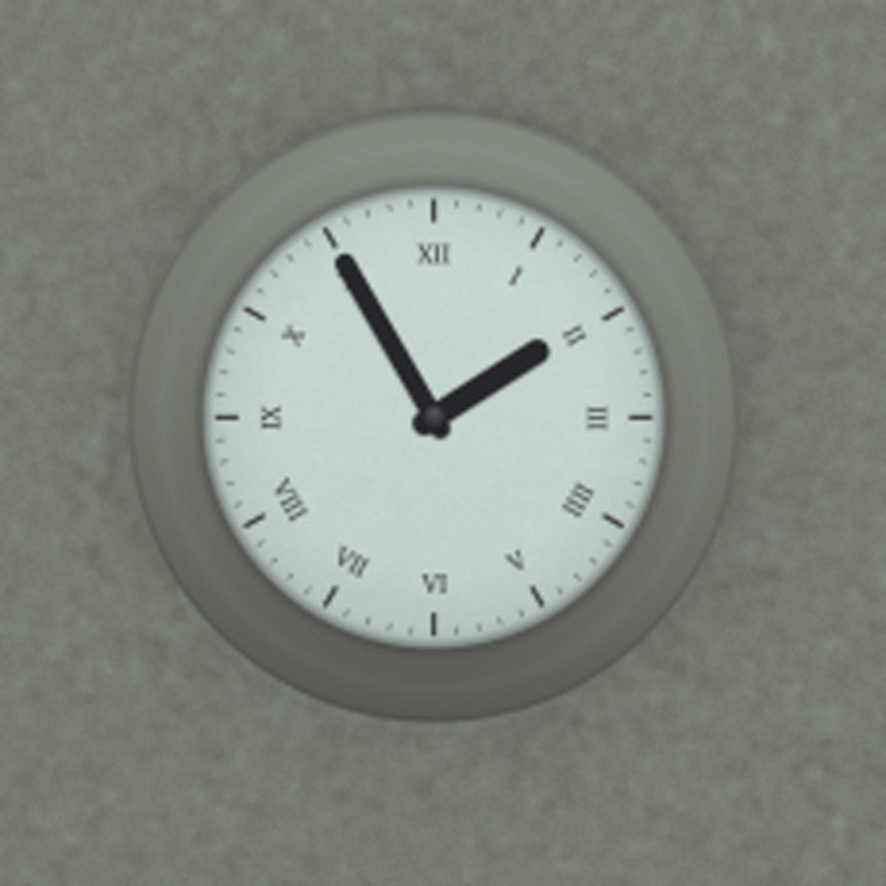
1:55
